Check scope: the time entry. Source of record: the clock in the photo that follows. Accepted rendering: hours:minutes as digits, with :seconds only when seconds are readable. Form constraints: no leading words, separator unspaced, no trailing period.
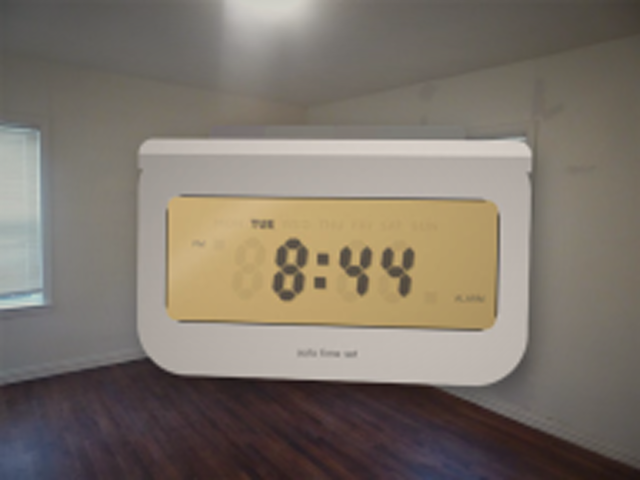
8:44
